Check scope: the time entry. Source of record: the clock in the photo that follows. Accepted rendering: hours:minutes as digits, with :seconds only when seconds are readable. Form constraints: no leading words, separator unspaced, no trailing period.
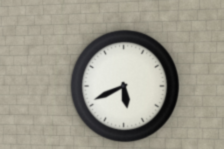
5:41
